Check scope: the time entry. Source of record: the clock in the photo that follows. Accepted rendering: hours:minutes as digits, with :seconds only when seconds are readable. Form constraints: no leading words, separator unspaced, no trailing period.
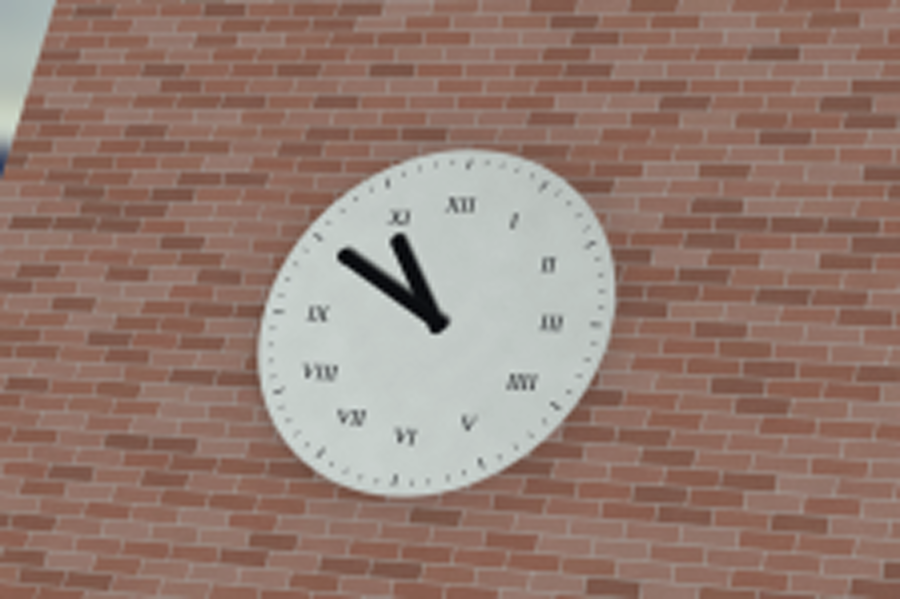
10:50
